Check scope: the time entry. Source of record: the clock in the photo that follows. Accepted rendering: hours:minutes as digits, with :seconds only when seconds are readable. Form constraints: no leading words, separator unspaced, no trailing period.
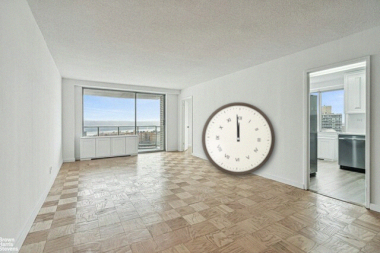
11:59
